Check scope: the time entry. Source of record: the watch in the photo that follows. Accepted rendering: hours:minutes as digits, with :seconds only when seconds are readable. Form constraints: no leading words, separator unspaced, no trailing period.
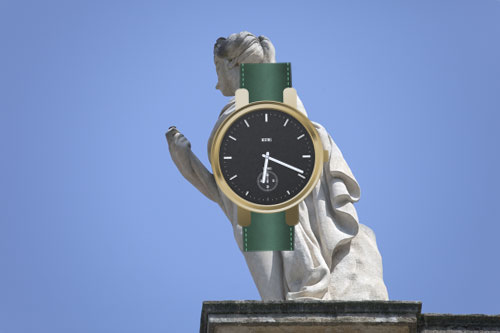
6:19
